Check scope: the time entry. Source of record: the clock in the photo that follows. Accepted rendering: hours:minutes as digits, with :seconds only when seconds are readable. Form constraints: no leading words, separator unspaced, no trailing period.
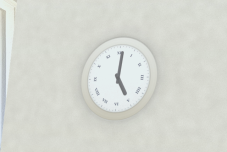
5:01
